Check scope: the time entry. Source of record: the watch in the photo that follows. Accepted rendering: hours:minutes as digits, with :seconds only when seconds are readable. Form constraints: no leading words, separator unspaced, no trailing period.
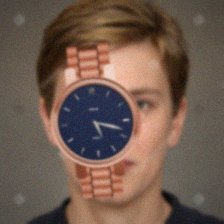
5:18
